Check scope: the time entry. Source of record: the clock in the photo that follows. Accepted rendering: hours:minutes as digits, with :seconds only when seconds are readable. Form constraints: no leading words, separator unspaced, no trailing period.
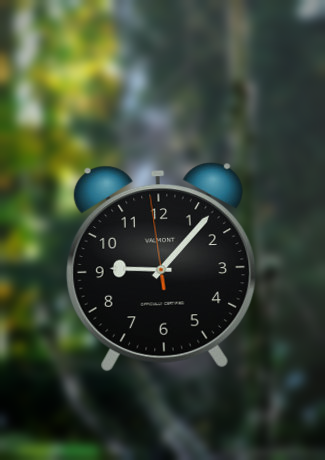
9:06:59
